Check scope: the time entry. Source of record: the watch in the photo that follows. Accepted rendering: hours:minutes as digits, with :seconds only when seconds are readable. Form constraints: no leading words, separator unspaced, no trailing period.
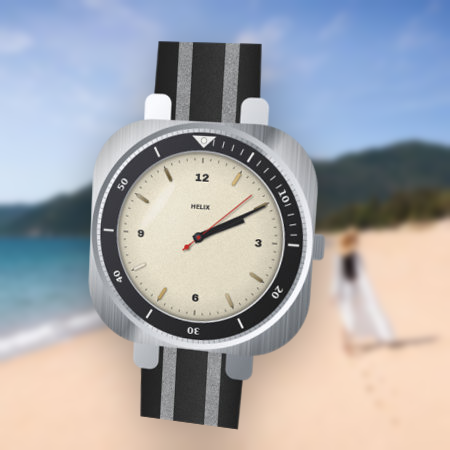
2:10:08
